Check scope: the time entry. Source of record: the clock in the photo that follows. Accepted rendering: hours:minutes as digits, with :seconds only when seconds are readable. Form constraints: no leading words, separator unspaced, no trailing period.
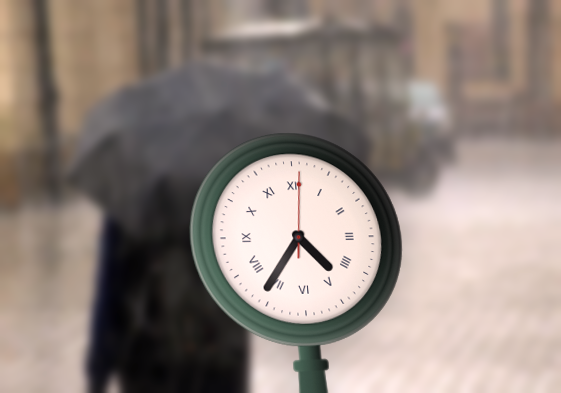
4:36:01
